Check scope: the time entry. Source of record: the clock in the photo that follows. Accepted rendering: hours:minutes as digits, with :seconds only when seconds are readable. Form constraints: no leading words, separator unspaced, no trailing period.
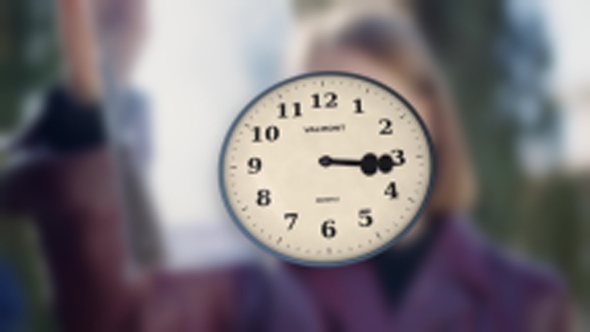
3:16
